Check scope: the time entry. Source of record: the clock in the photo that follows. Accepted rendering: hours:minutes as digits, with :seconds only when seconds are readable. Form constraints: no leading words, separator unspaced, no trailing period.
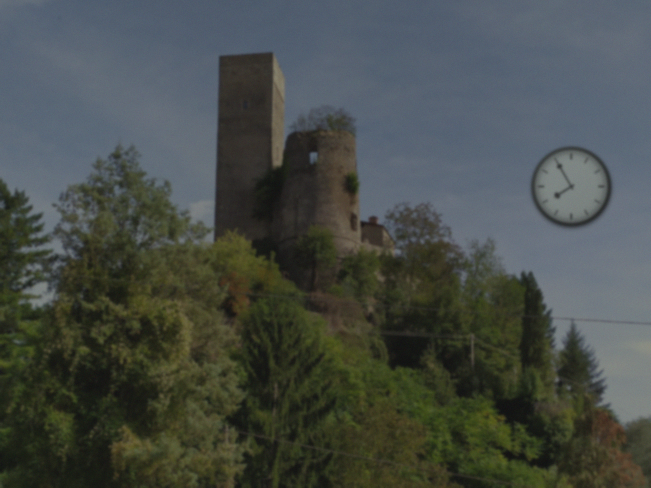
7:55
